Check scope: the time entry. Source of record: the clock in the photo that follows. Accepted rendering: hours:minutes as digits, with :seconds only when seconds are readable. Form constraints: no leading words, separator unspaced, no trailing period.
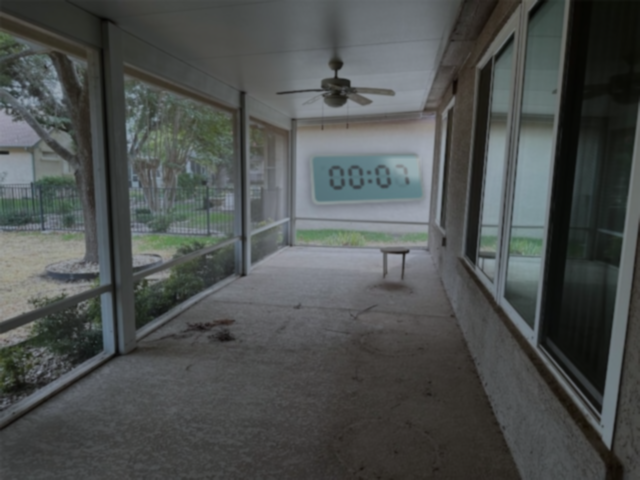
0:07
